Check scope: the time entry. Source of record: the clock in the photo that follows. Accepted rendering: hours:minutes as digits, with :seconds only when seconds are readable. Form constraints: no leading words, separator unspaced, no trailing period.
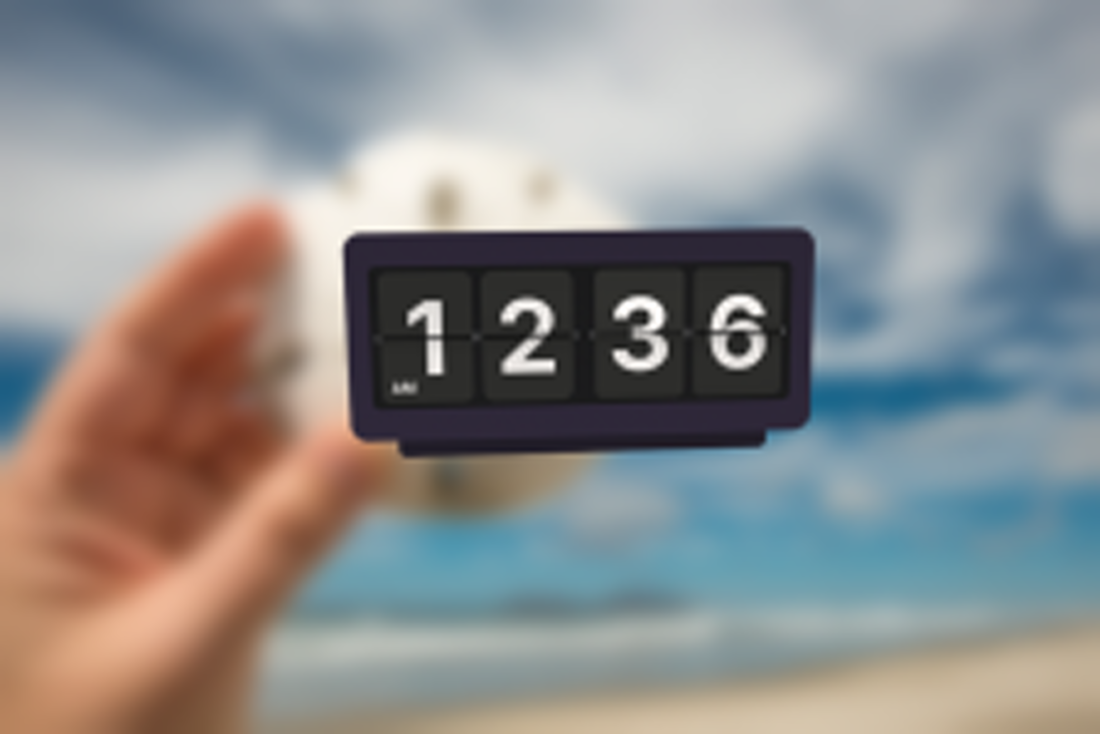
12:36
